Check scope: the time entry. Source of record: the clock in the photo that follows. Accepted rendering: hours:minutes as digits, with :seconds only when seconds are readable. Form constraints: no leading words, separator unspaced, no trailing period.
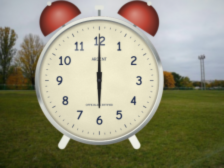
6:00
